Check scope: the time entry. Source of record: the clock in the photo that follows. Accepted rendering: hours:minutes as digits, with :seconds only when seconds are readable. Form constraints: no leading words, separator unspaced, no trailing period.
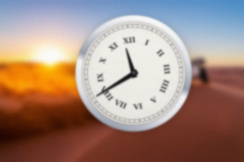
11:41
